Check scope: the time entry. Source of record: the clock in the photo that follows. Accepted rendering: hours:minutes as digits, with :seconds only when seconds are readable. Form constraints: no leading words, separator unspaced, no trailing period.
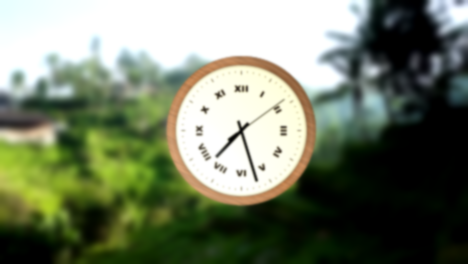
7:27:09
